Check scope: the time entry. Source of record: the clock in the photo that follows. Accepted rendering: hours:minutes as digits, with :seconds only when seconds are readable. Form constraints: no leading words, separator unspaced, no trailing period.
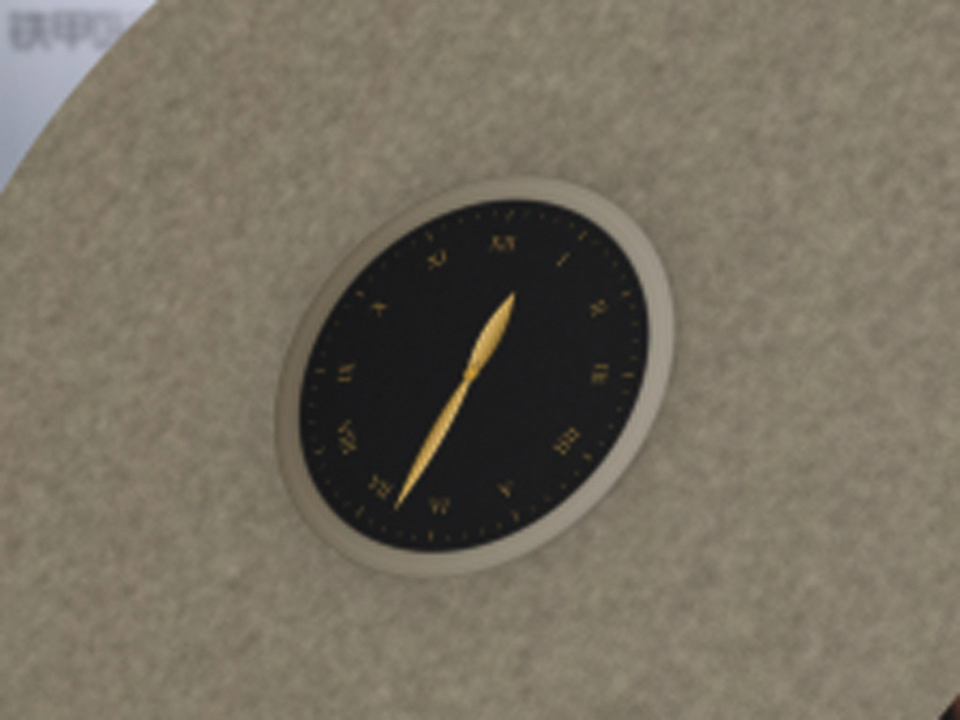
12:33
